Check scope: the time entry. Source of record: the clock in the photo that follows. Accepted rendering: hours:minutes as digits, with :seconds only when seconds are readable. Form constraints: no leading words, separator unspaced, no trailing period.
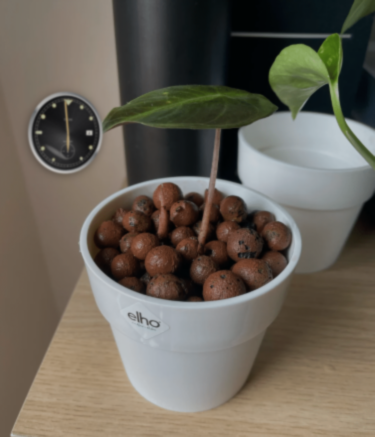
5:59
